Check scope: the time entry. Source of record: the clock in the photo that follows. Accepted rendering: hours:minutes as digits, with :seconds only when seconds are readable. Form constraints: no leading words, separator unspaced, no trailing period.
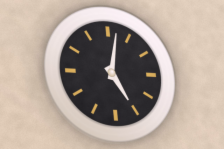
5:02
